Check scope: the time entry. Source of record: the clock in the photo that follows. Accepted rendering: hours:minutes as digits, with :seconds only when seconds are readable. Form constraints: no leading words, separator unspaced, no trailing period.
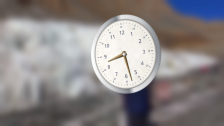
8:28
